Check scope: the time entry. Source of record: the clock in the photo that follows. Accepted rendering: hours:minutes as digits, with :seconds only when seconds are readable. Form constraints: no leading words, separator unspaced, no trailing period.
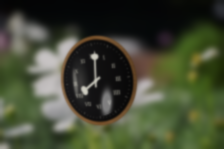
8:01
